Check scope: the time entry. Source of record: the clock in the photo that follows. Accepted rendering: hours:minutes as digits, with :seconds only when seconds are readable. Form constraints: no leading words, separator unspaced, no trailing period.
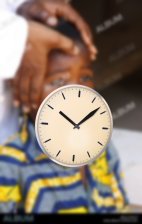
10:08
